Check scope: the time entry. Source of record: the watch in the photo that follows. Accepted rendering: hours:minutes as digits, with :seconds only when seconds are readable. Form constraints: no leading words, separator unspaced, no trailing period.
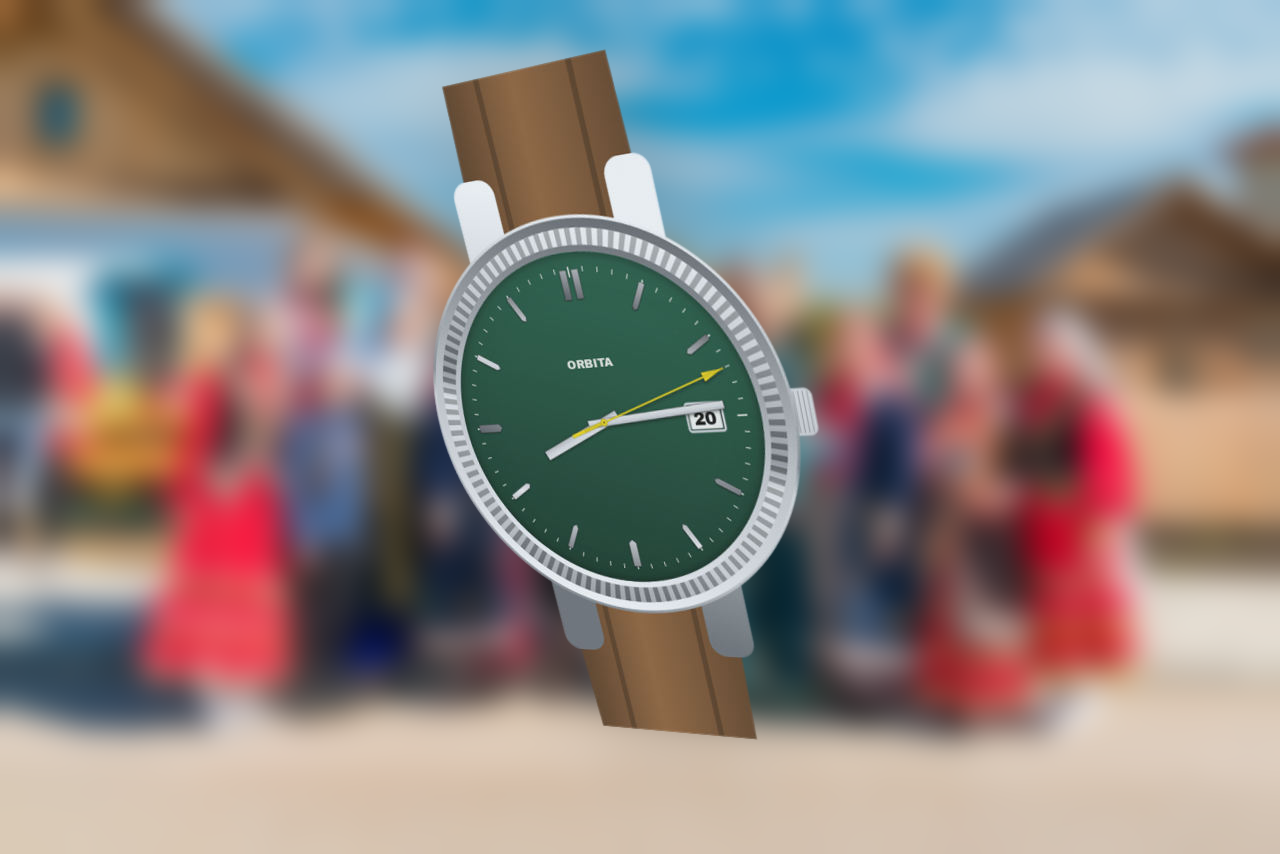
8:14:12
